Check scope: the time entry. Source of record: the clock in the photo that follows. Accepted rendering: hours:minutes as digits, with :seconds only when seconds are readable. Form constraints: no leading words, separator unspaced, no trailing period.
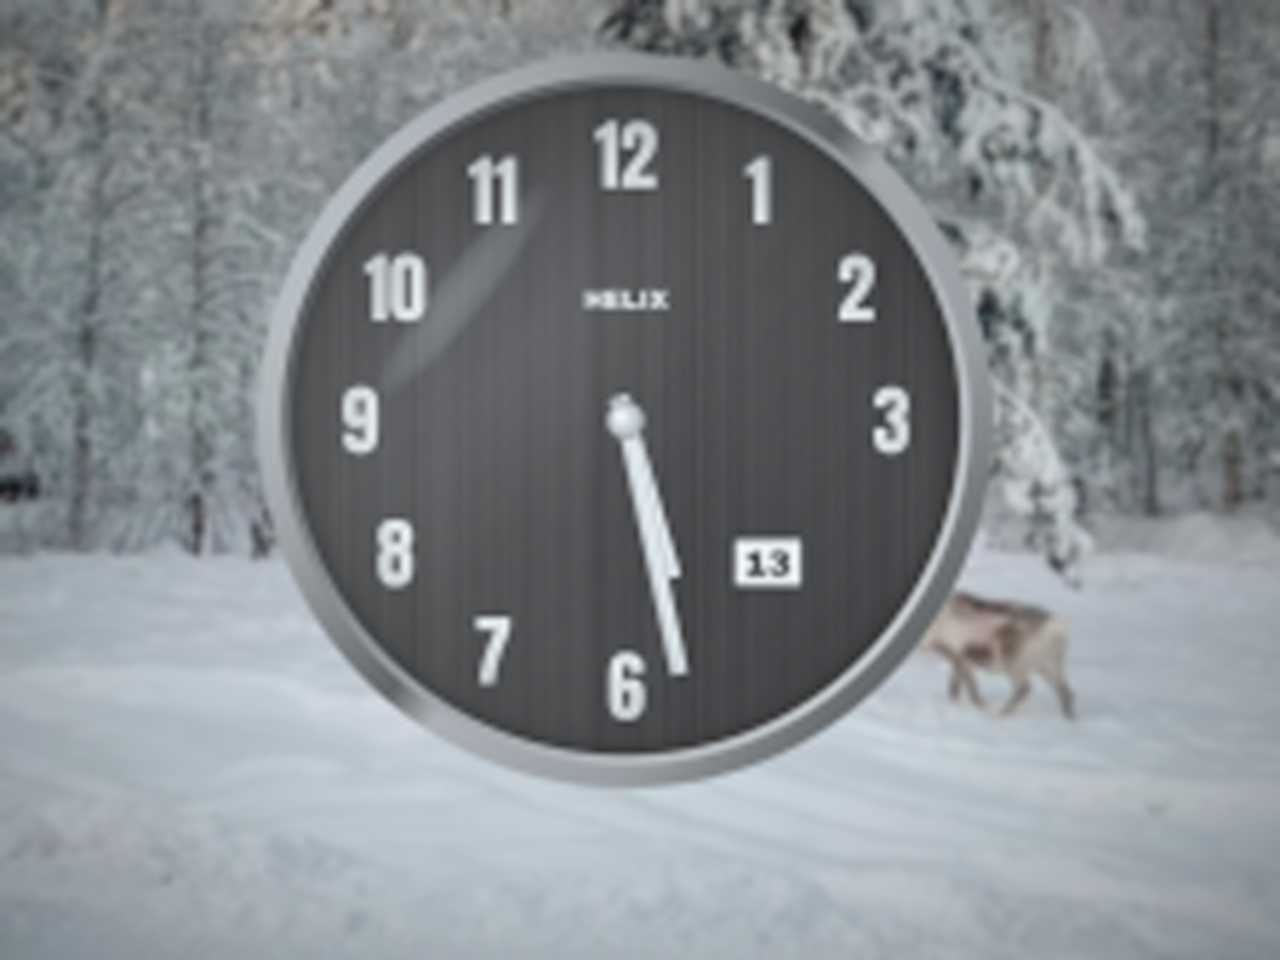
5:28
